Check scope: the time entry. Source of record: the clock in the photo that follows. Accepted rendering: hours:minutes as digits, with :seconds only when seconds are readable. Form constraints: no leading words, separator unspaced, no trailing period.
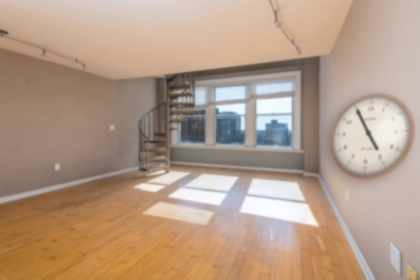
4:55
